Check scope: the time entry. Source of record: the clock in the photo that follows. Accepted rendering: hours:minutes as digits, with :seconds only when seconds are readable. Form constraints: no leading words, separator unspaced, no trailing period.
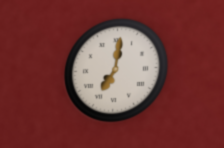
7:01
